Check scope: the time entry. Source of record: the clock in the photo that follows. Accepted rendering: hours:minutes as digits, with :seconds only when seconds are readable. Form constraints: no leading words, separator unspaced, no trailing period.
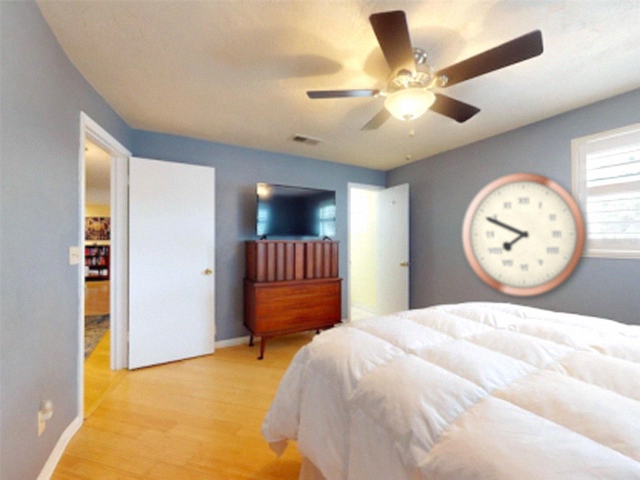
7:49
